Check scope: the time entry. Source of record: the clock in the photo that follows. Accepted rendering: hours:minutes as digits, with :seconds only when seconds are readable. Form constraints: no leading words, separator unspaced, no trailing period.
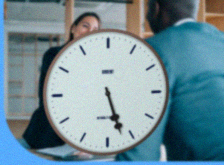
5:27
